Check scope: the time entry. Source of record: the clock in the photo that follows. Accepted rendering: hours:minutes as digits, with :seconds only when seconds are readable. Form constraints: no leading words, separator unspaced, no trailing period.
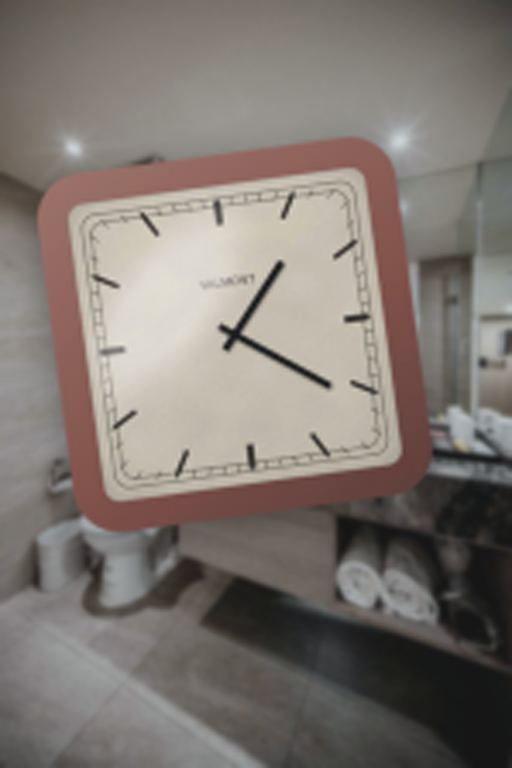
1:21
